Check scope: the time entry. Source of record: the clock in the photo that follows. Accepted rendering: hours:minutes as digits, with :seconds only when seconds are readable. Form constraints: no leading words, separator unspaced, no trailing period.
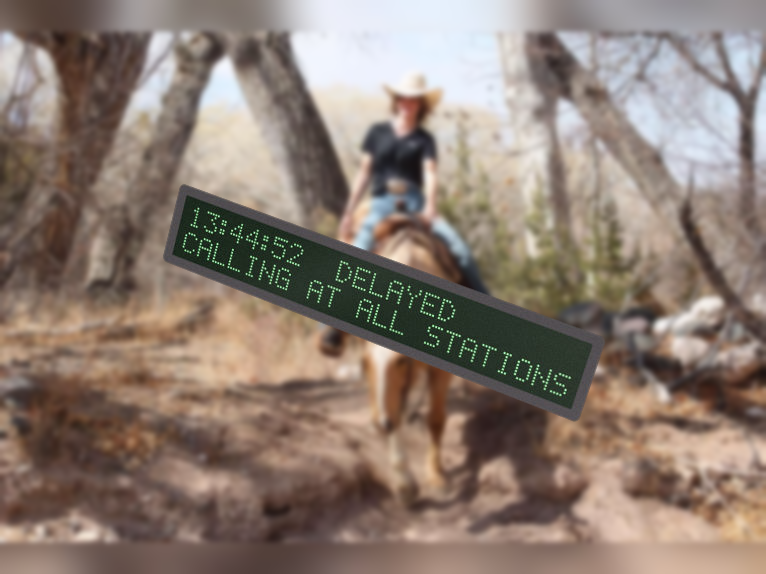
13:44:52
